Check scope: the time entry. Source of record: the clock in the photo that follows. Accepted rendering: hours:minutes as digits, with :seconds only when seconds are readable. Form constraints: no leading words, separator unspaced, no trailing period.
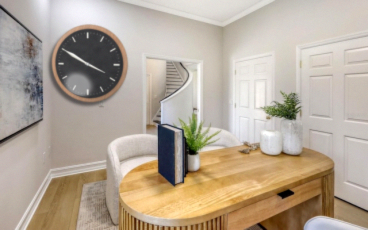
3:50
